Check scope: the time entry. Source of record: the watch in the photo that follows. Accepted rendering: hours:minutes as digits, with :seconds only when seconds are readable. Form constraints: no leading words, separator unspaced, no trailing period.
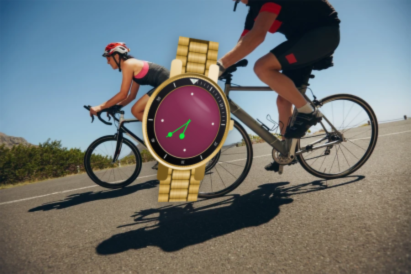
6:39
